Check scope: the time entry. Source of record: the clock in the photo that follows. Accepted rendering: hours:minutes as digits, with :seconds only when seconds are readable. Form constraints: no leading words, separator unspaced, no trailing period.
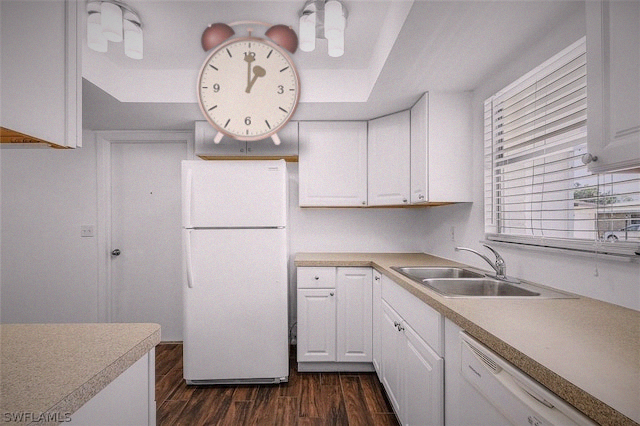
1:00
